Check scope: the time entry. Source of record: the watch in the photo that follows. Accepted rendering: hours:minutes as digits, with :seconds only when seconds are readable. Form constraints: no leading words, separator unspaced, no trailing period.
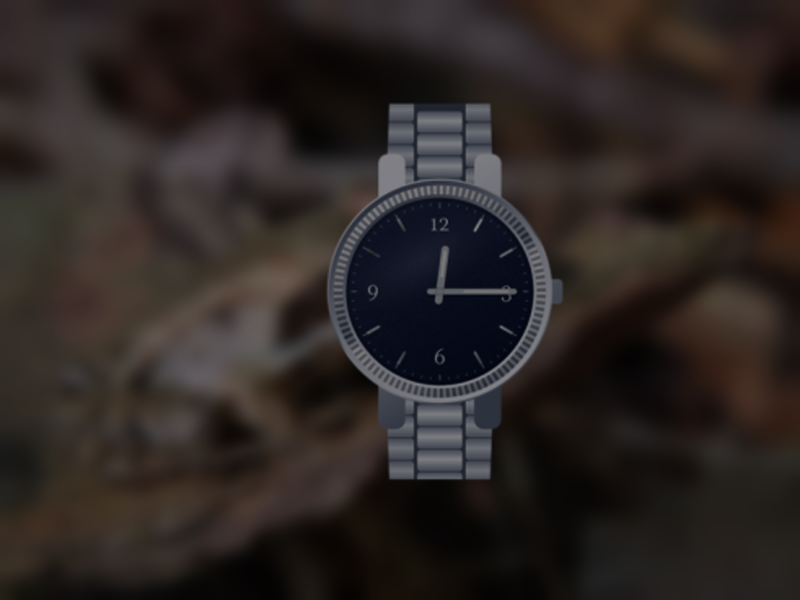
12:15
